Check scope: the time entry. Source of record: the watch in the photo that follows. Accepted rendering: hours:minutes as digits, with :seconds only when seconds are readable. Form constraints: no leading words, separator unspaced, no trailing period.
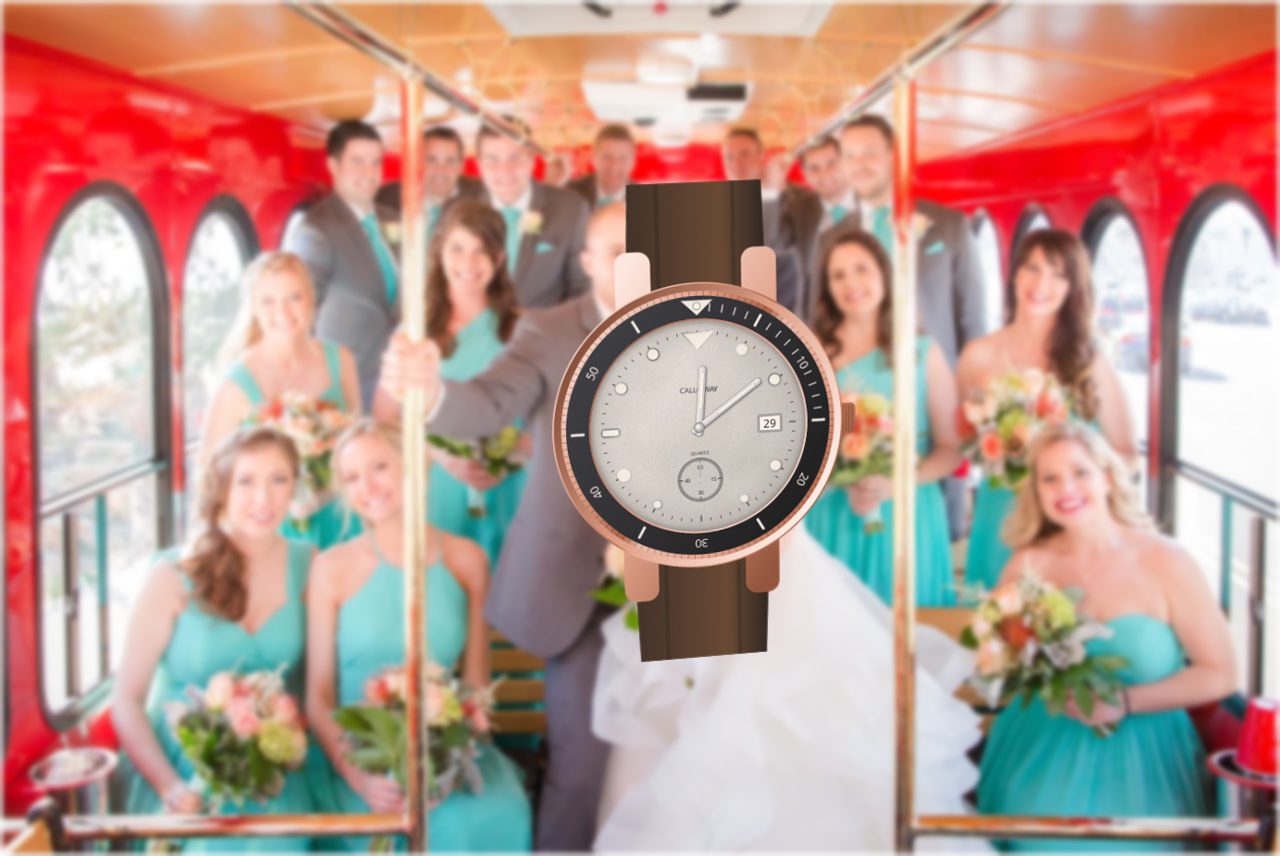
12:09
